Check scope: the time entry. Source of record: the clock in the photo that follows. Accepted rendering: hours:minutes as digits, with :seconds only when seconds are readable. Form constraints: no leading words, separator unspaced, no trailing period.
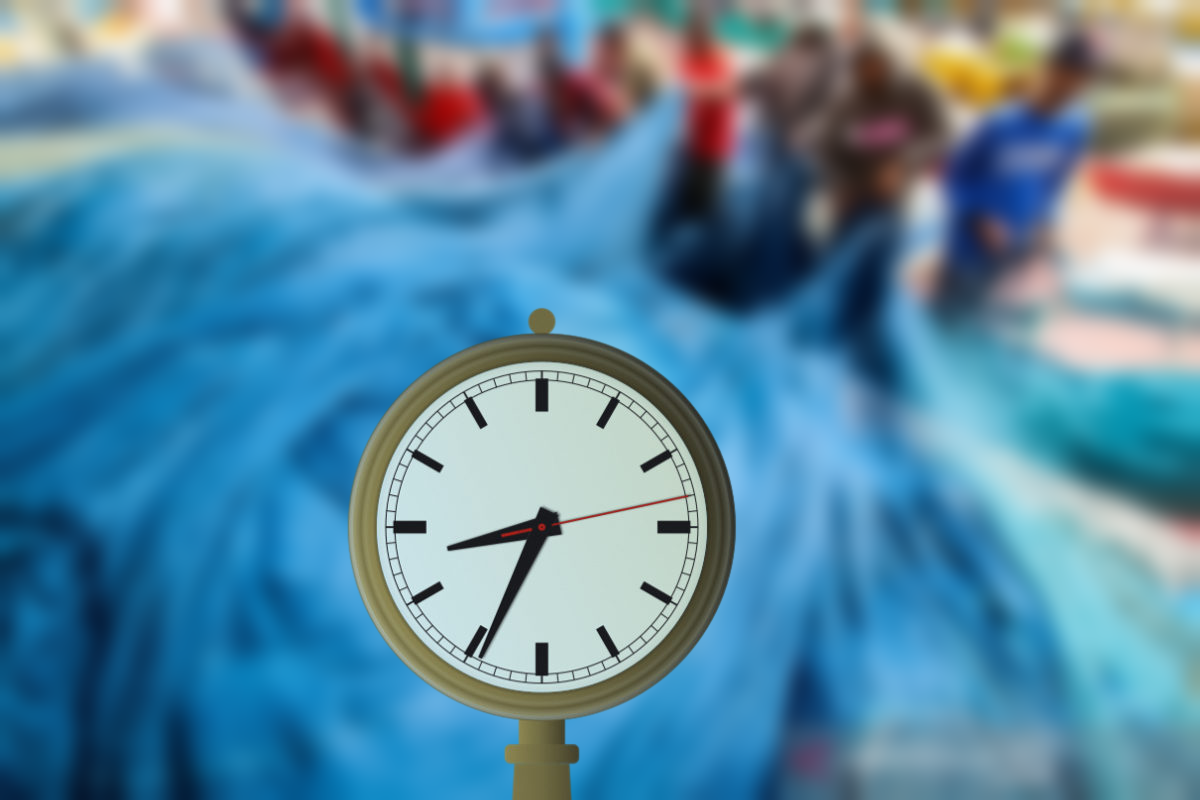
8:34:13
